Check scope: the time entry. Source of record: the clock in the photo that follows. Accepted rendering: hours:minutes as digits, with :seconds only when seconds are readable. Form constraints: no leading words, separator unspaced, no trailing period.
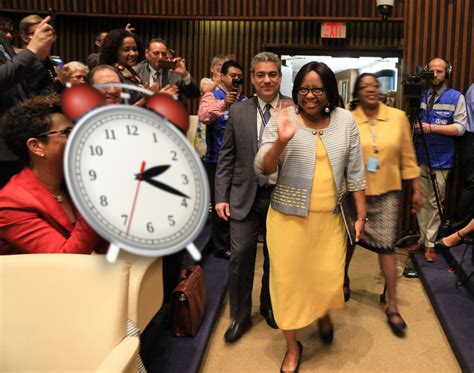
2:18:34
